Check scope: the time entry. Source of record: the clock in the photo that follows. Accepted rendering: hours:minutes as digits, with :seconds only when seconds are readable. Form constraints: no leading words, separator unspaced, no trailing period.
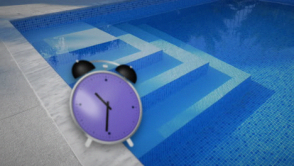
10:31
